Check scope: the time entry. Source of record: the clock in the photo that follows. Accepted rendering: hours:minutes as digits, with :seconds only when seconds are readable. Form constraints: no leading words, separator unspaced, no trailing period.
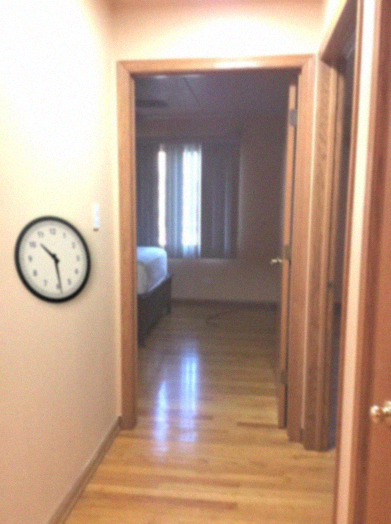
10:29
